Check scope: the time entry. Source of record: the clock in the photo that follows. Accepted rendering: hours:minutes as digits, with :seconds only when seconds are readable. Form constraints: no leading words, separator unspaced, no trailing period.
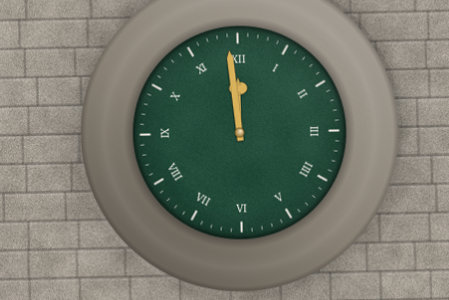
11:59
